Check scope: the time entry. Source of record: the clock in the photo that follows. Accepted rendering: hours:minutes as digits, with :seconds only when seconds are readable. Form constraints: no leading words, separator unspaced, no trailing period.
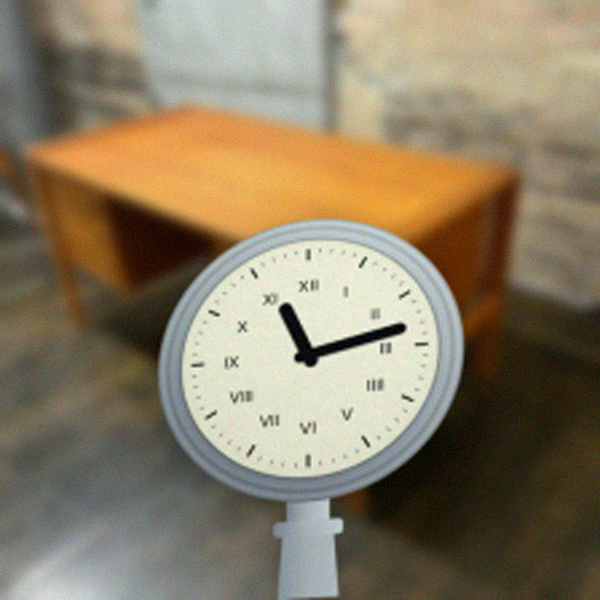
11:13
